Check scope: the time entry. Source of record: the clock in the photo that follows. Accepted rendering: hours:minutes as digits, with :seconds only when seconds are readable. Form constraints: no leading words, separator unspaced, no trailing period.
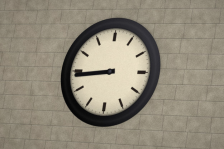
8:44
